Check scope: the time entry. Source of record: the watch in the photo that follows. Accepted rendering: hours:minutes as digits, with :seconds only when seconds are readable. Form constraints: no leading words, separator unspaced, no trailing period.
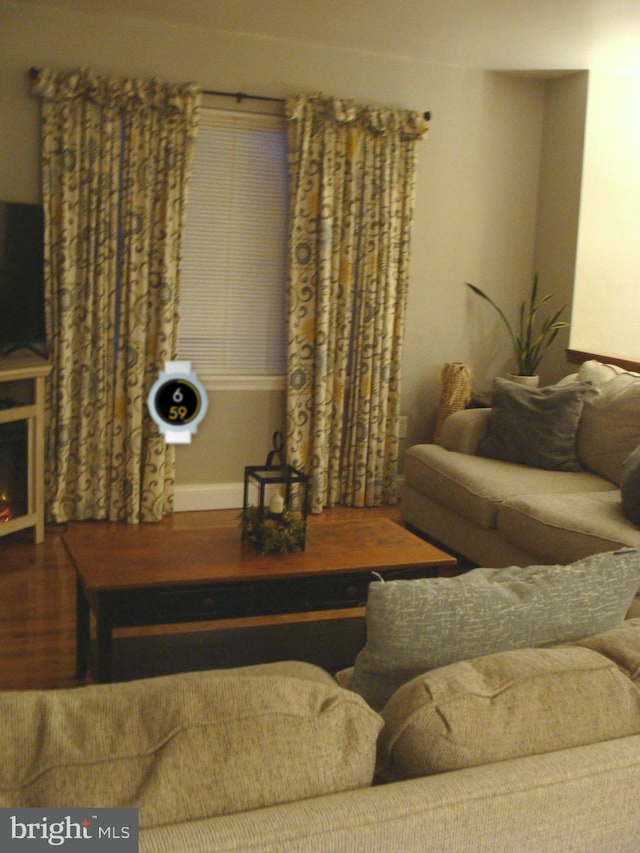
6:59
